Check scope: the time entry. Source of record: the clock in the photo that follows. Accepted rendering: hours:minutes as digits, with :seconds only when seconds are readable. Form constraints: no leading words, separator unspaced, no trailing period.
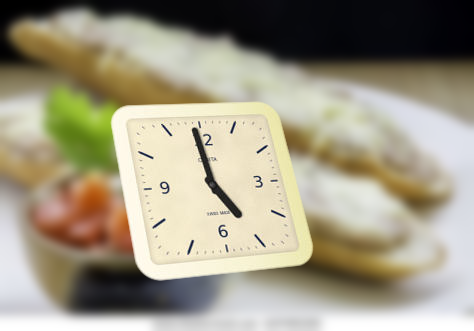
4:59
